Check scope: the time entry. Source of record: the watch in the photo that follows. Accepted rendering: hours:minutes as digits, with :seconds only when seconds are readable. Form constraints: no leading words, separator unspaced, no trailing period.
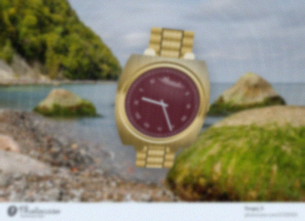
9:26
